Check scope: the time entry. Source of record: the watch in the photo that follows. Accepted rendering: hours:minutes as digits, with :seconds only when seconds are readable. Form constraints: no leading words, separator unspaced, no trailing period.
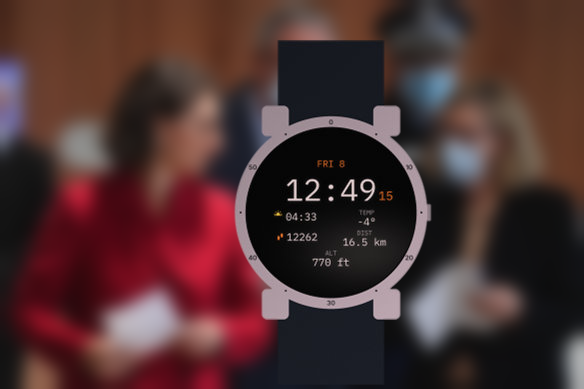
12:49:15
